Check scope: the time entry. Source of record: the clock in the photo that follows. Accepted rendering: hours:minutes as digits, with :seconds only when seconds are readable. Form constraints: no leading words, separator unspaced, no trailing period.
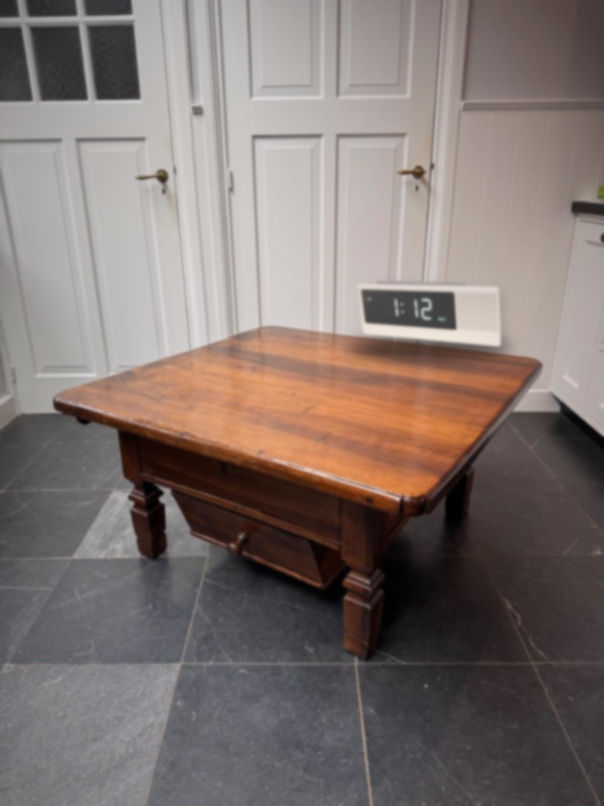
1:12
